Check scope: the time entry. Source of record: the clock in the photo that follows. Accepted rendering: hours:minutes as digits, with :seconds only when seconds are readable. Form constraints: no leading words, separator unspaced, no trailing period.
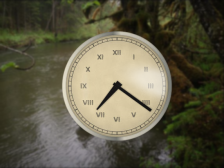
7:21
